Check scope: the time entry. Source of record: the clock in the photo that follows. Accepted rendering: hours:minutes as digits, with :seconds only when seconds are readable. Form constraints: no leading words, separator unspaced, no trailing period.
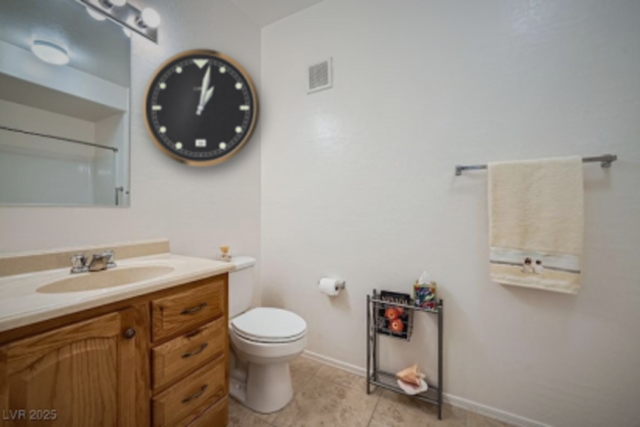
1:02
